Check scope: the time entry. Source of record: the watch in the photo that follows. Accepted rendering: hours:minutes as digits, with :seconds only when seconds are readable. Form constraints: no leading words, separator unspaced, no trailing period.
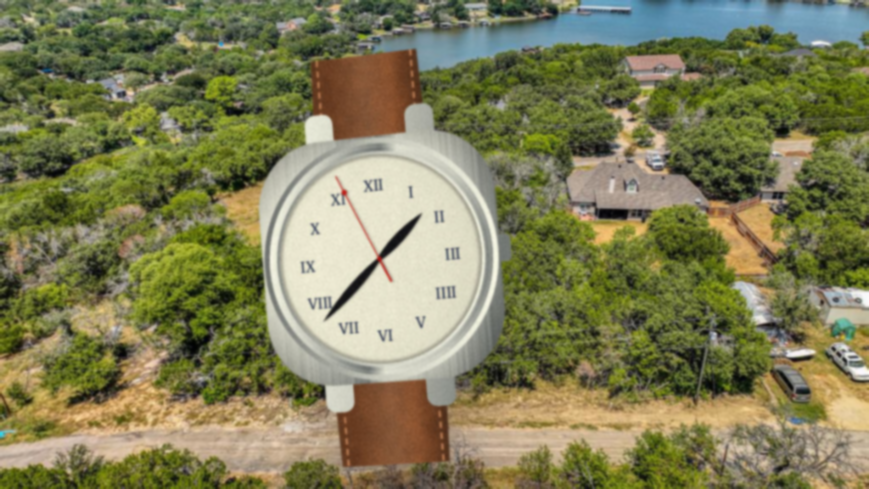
1:37:56
